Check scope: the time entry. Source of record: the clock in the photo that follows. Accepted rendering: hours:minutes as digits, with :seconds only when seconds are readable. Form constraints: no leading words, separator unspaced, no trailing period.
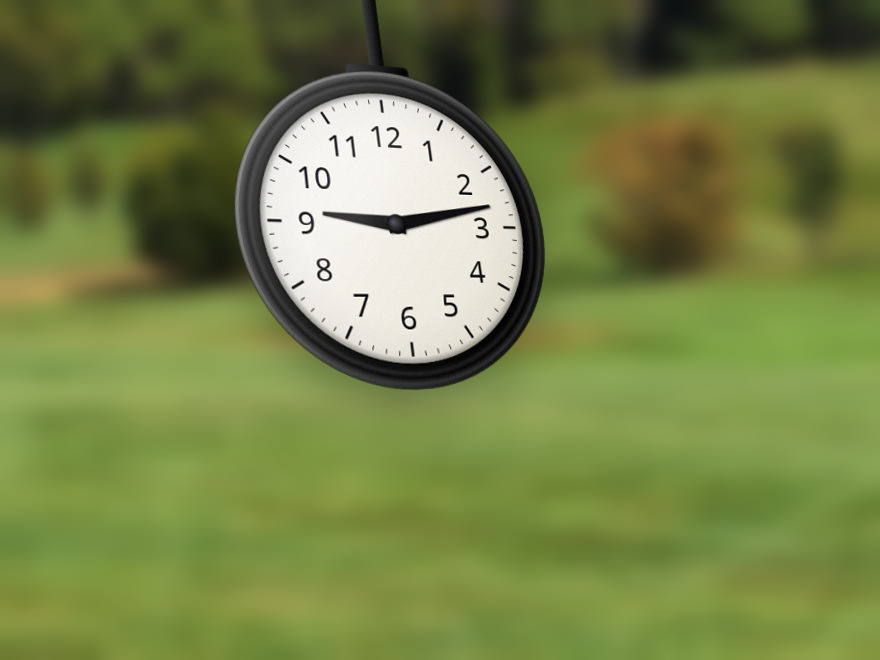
9:13
